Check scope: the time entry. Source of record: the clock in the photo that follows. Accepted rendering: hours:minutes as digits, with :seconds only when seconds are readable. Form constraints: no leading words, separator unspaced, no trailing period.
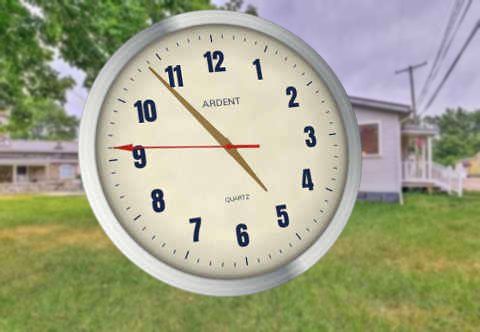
4:53:46
